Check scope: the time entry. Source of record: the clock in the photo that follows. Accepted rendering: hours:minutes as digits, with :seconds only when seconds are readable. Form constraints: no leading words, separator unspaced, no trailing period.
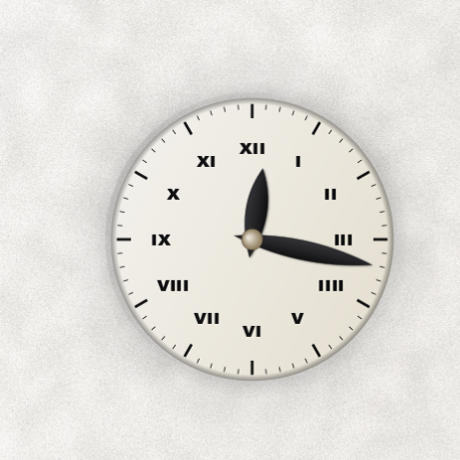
12:17
